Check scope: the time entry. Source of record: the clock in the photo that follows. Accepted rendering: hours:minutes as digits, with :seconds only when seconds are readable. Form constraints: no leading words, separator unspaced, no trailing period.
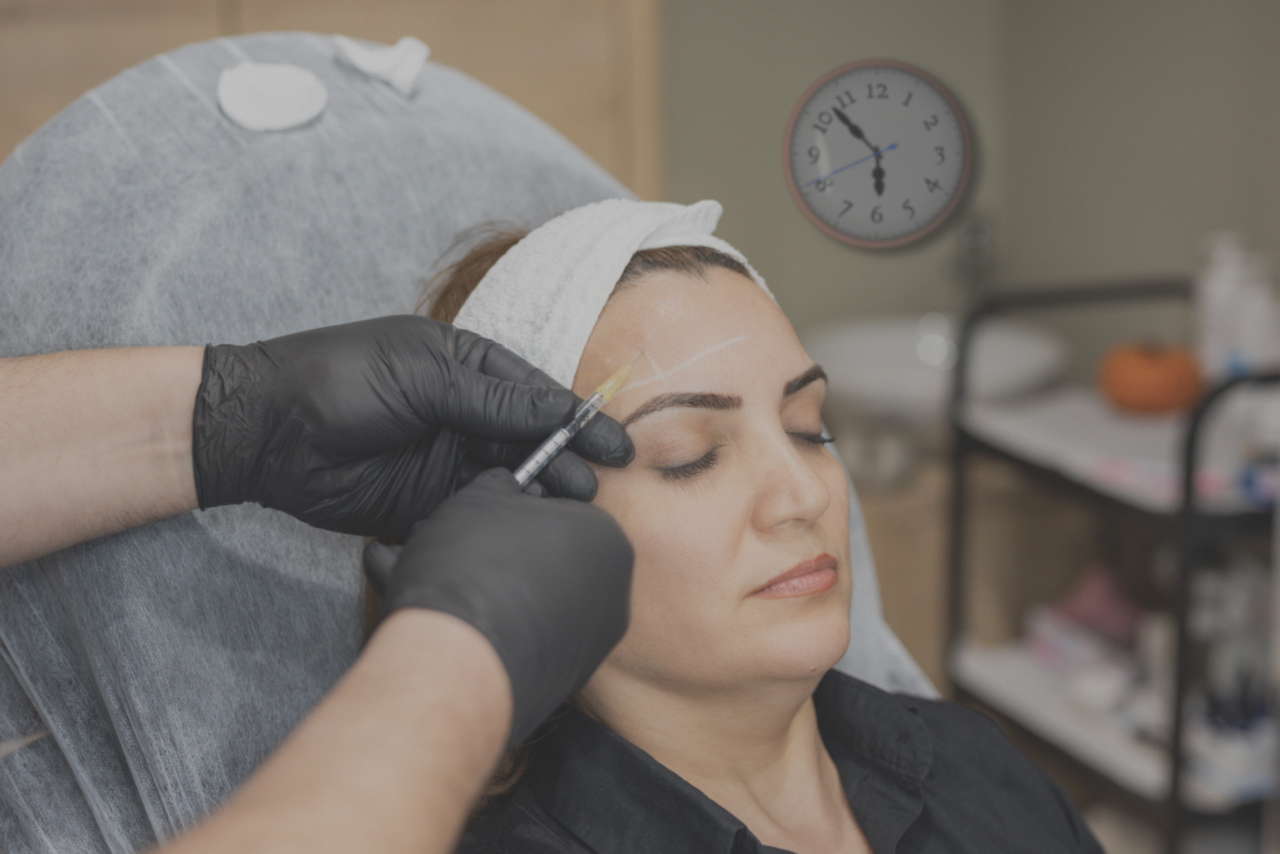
5:52:41
